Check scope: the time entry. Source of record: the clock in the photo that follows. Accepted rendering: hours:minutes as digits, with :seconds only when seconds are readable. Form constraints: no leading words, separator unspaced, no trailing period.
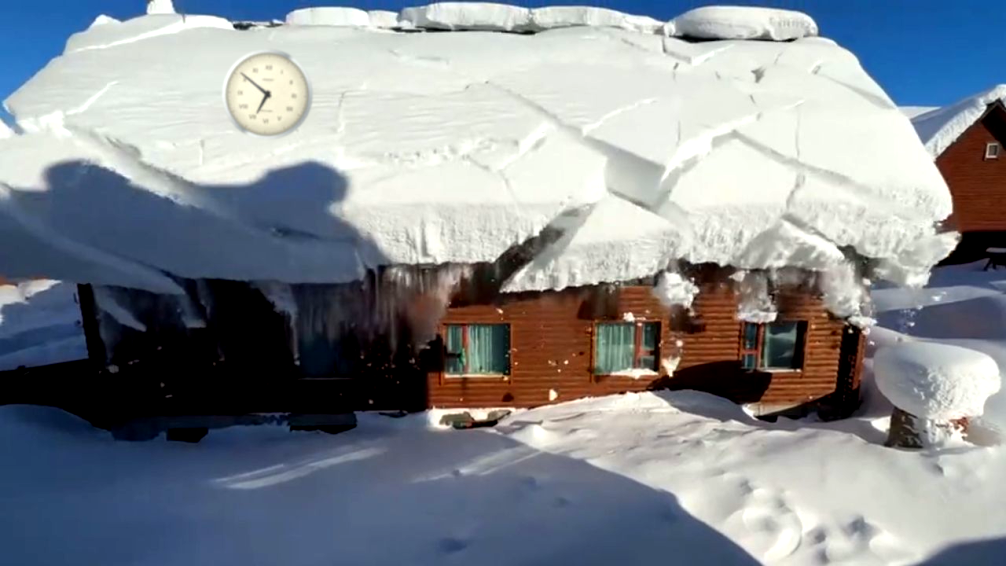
6:51
